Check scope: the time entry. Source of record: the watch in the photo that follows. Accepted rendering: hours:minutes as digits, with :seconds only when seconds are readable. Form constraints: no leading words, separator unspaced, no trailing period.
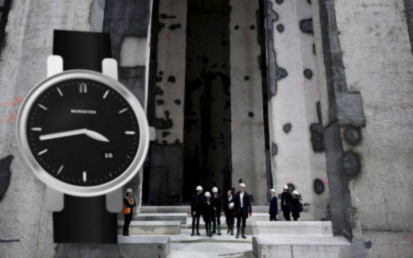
3:43
